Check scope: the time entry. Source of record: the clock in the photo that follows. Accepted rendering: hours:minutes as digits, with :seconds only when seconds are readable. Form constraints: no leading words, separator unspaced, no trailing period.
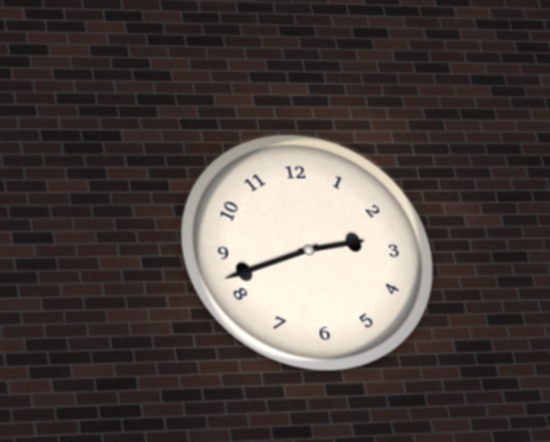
2:42
